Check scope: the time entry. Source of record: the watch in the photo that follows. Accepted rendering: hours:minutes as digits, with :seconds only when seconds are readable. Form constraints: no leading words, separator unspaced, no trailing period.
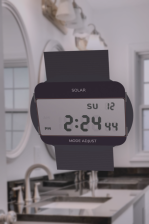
2:24:44
